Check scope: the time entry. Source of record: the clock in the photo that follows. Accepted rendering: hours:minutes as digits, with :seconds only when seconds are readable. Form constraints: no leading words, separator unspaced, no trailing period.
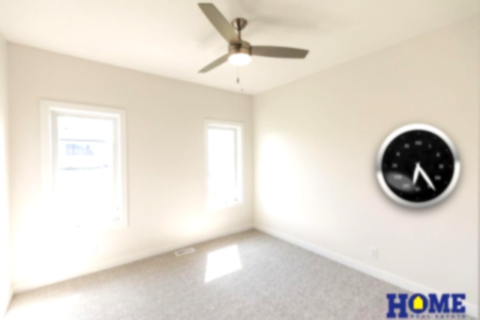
6:24
